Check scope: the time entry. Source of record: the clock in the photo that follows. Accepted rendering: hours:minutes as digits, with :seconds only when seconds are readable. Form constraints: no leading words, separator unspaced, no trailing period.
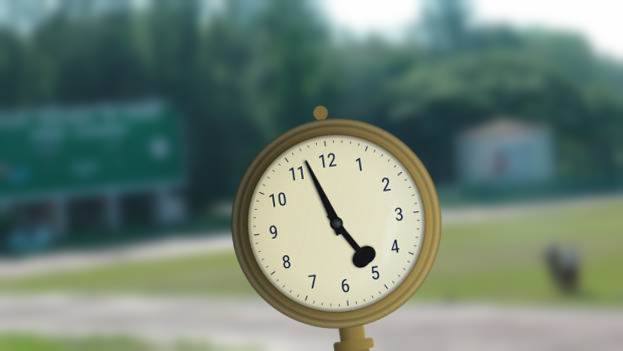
4:57
